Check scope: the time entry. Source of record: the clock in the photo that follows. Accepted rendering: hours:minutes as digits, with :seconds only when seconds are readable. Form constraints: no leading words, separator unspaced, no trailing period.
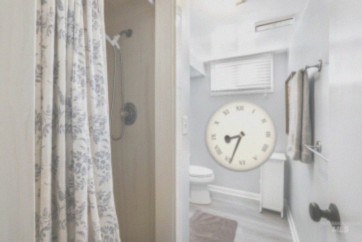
8:34
